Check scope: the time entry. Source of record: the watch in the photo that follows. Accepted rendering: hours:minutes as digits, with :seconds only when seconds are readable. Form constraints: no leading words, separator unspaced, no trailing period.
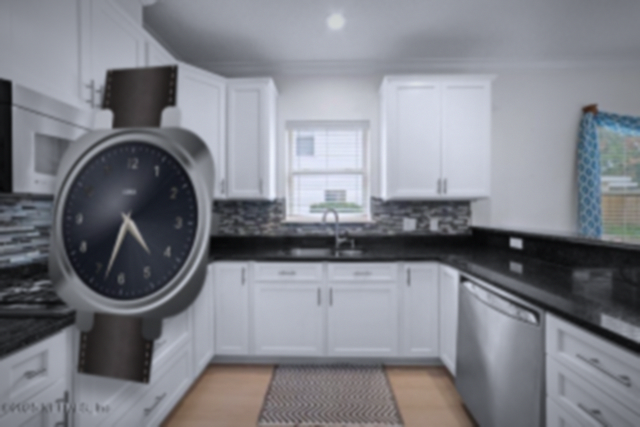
4:33
